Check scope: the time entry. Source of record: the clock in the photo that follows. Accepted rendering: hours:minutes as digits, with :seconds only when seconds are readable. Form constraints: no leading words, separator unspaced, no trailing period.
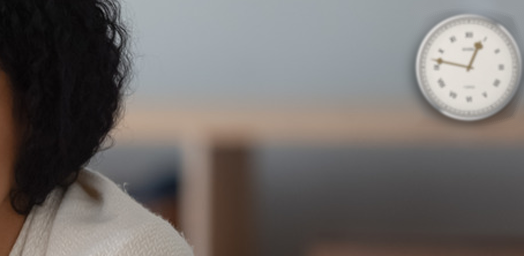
12:47
